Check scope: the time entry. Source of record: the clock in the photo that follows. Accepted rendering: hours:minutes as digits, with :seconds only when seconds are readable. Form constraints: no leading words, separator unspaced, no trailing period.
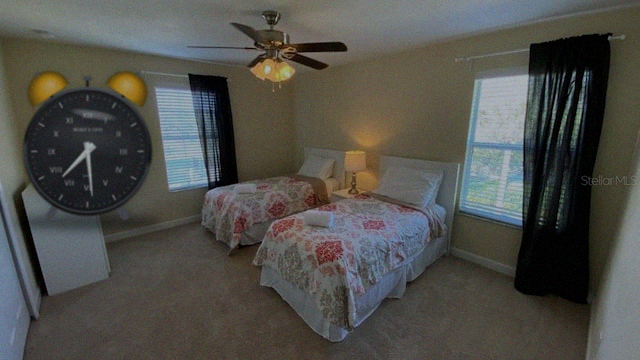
7:29
